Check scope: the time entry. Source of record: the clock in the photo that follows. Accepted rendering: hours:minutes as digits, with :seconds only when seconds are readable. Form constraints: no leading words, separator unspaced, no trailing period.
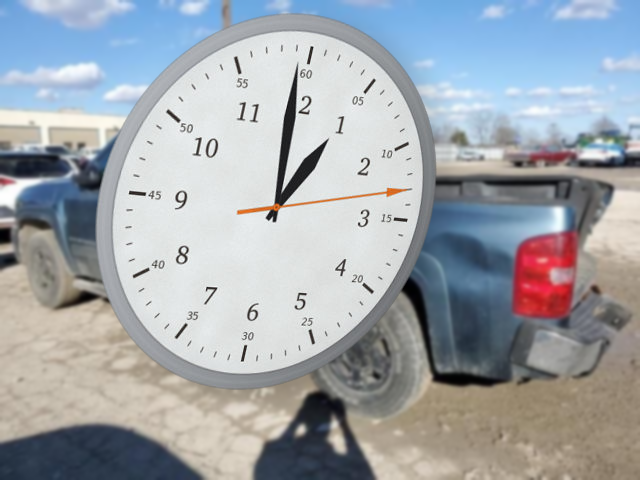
12:59:13
